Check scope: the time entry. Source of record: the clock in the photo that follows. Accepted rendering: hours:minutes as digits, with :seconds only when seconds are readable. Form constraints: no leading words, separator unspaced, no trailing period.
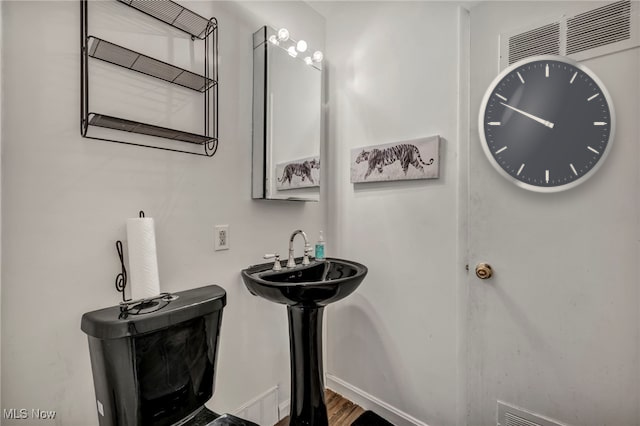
9:49
